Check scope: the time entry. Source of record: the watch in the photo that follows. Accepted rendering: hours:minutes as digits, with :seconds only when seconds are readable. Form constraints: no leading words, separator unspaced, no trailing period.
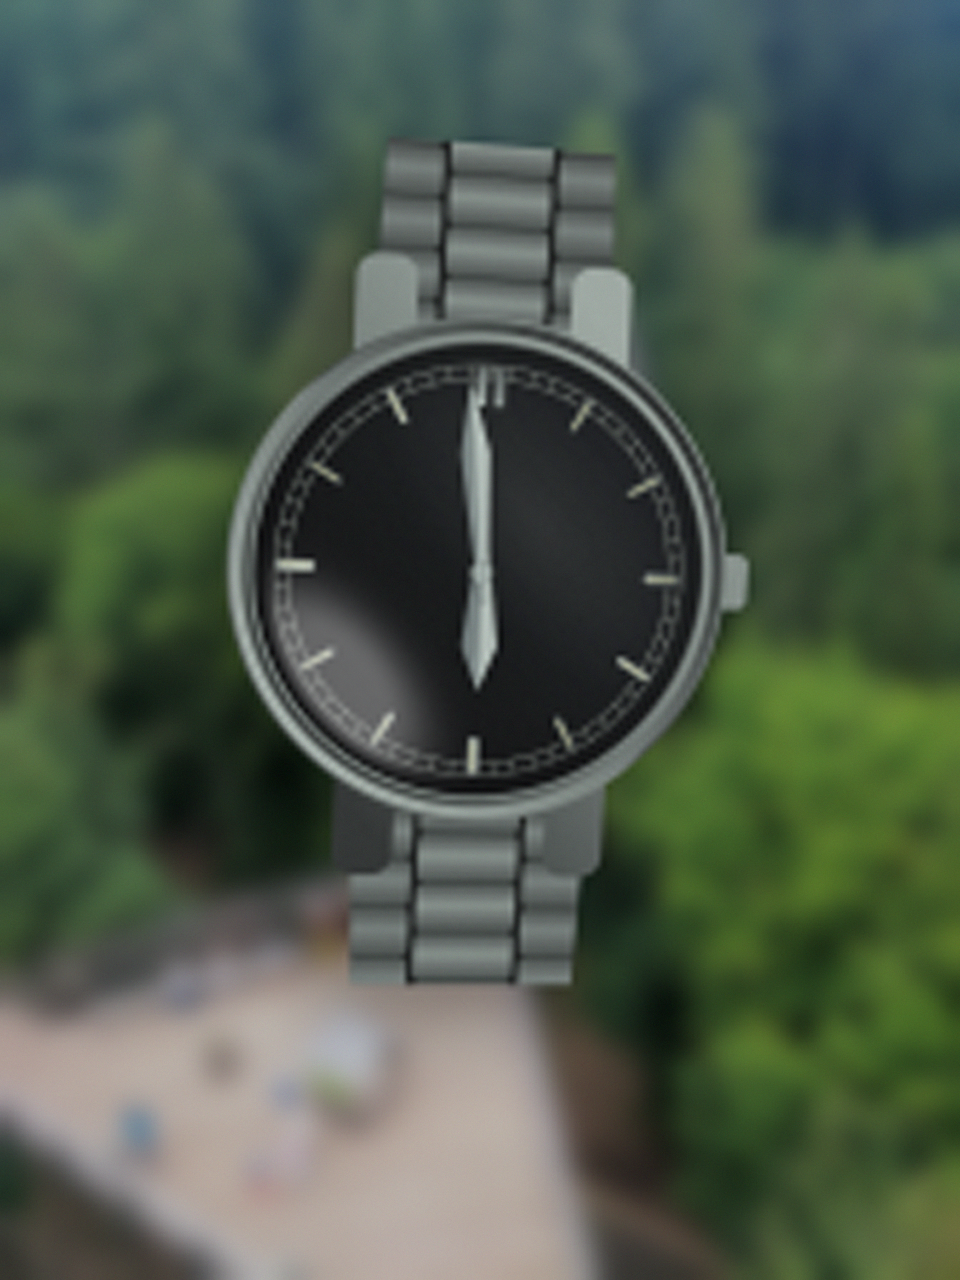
5:59
